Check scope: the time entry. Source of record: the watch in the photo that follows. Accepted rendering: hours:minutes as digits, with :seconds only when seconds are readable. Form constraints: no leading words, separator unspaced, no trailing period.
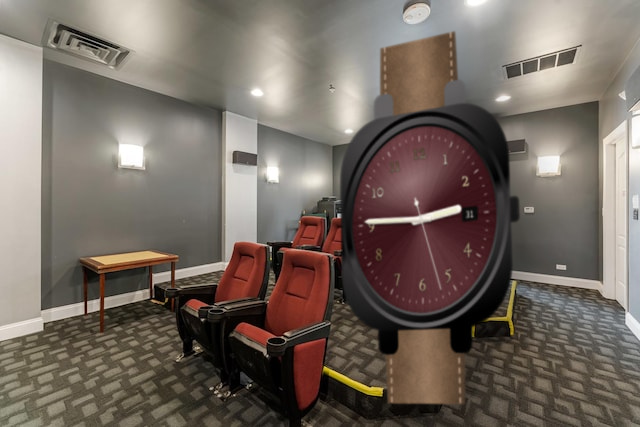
2:45:27
